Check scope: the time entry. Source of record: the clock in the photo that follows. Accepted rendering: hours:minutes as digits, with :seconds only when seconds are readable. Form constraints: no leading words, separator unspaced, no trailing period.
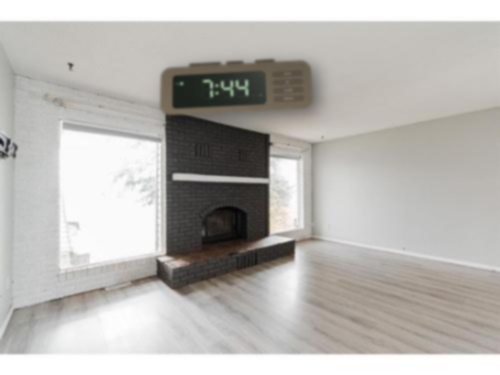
7:44
